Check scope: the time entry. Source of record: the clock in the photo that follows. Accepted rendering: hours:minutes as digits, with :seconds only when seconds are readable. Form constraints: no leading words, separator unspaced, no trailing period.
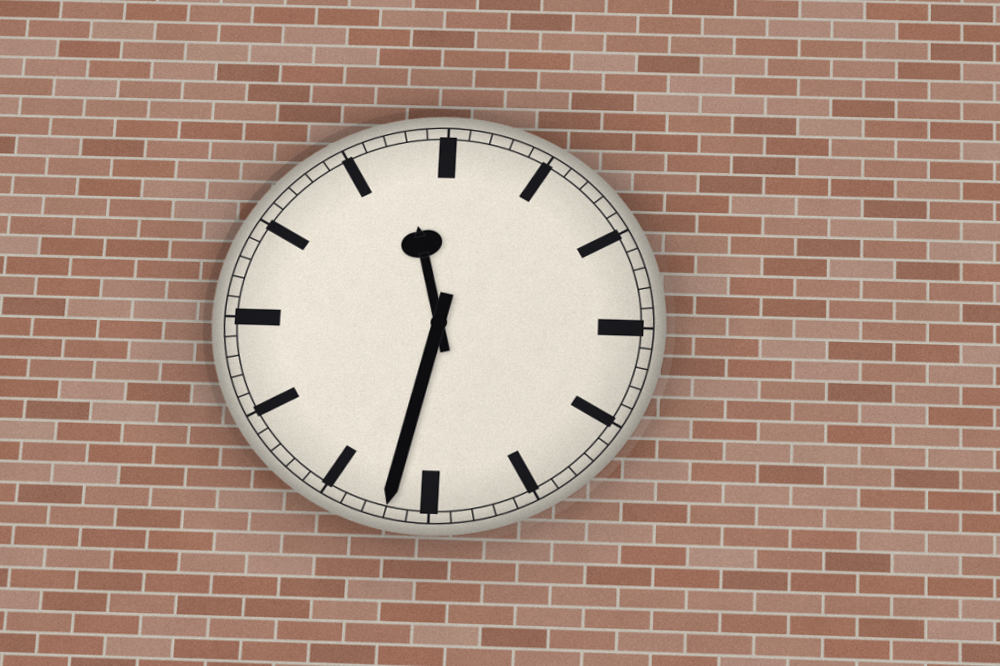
11:32
